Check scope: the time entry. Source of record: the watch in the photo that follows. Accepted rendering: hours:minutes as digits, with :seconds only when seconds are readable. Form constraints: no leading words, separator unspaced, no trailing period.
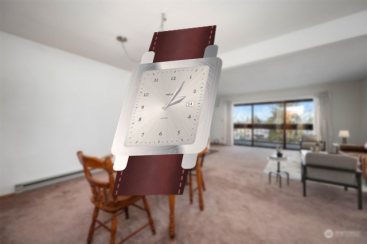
2:04
